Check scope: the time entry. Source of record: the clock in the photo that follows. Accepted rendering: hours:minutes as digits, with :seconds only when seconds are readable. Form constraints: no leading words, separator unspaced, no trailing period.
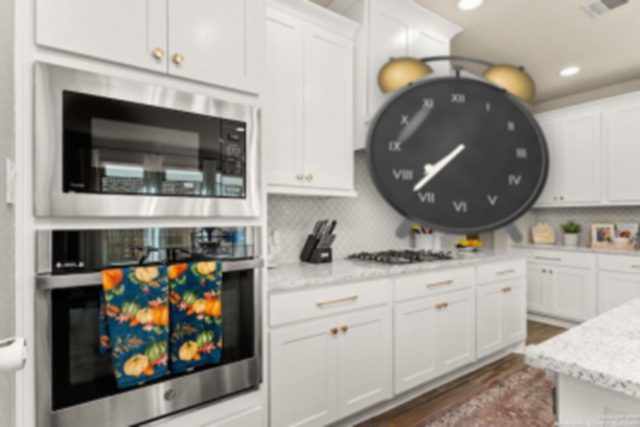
7:37
